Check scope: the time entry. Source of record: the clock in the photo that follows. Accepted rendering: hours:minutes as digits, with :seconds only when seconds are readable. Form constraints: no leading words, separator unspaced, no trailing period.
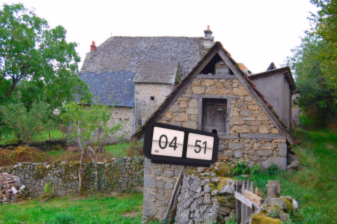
4:51
